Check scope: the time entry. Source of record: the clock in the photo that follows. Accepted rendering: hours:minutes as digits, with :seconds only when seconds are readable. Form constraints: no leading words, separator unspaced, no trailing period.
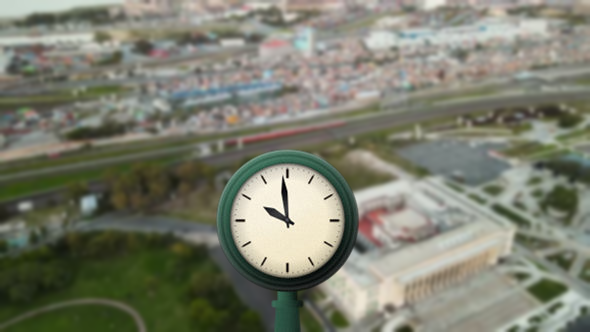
9:59
